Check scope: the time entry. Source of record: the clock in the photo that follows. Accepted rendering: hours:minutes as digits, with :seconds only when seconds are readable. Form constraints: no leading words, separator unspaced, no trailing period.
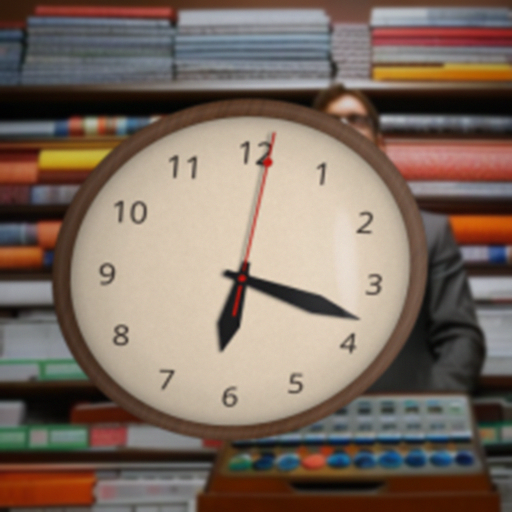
6:18:01
